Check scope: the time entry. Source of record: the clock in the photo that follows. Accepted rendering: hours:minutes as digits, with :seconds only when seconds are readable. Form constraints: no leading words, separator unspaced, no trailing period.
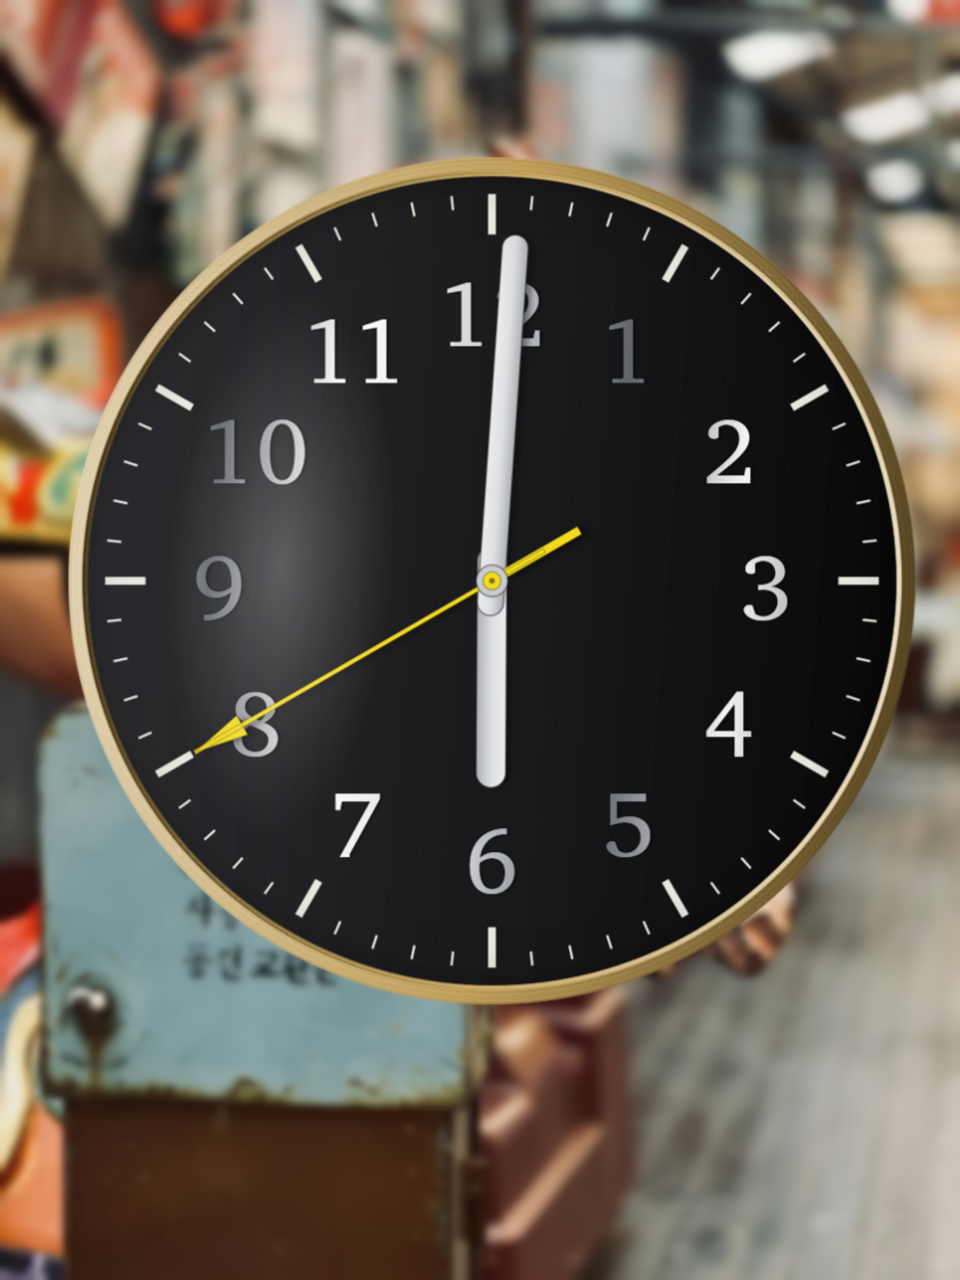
6:00:40
